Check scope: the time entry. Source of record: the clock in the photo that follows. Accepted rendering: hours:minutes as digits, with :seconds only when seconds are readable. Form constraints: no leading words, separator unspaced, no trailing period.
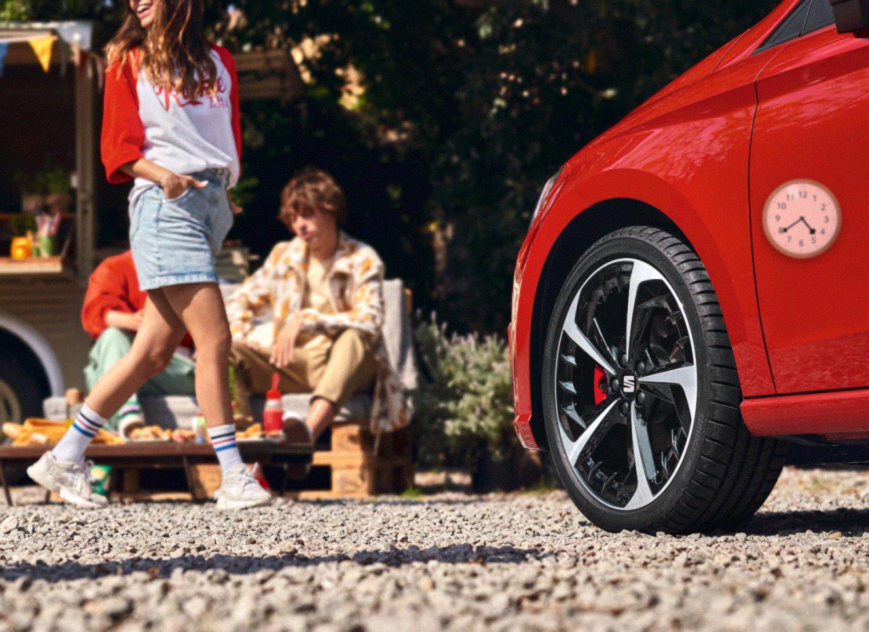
4:39
